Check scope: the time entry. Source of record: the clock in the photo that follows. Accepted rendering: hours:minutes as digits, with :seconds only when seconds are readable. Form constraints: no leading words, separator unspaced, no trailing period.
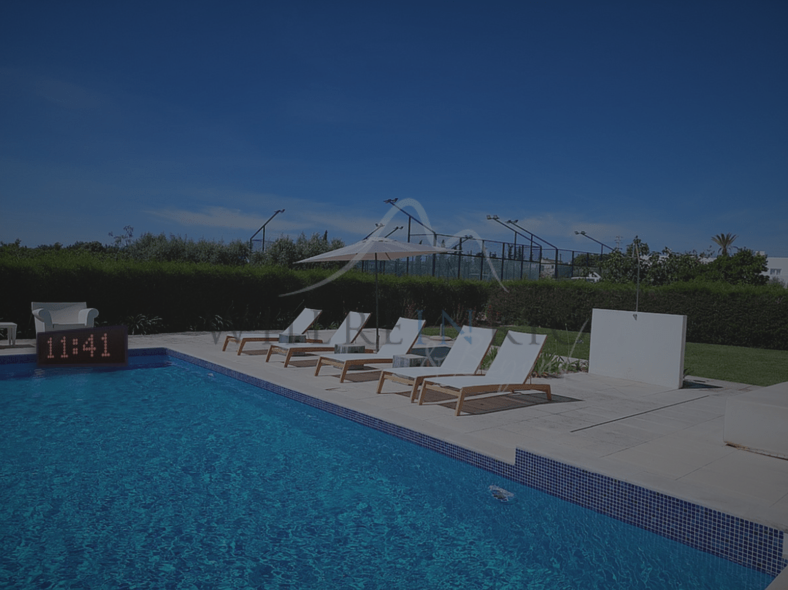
11:41
